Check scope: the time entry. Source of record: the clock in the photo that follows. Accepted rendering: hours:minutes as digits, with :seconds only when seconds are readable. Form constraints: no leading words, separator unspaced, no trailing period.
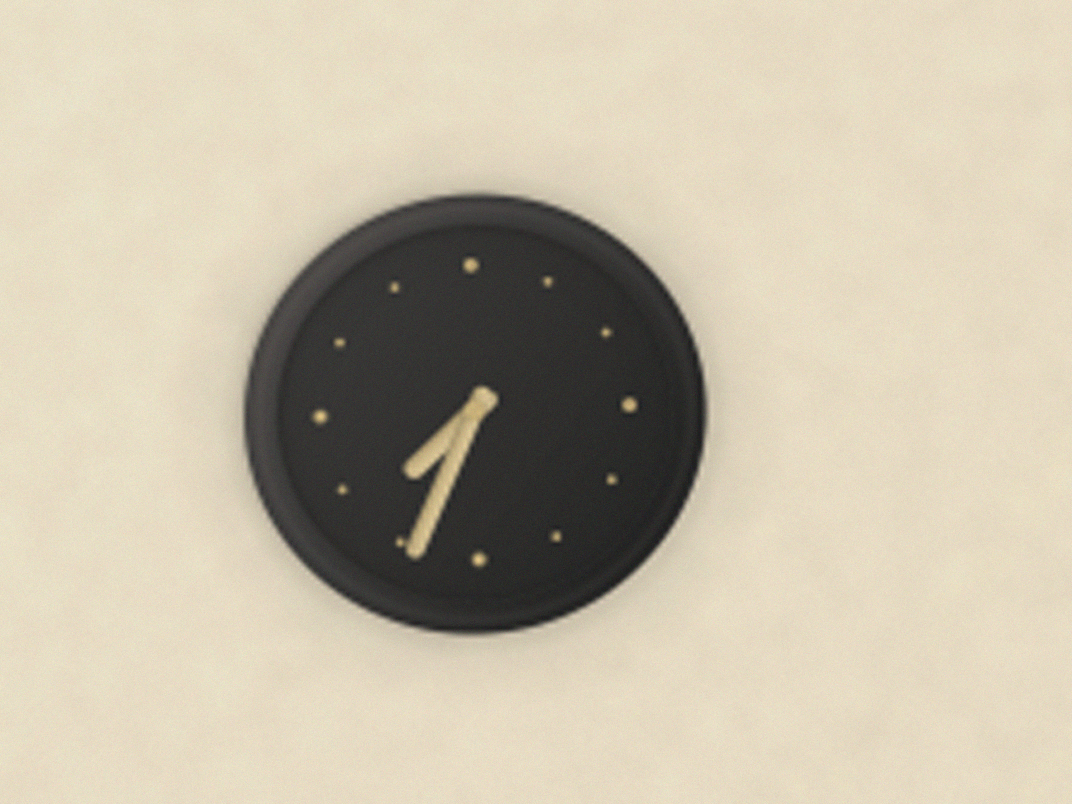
7:34
